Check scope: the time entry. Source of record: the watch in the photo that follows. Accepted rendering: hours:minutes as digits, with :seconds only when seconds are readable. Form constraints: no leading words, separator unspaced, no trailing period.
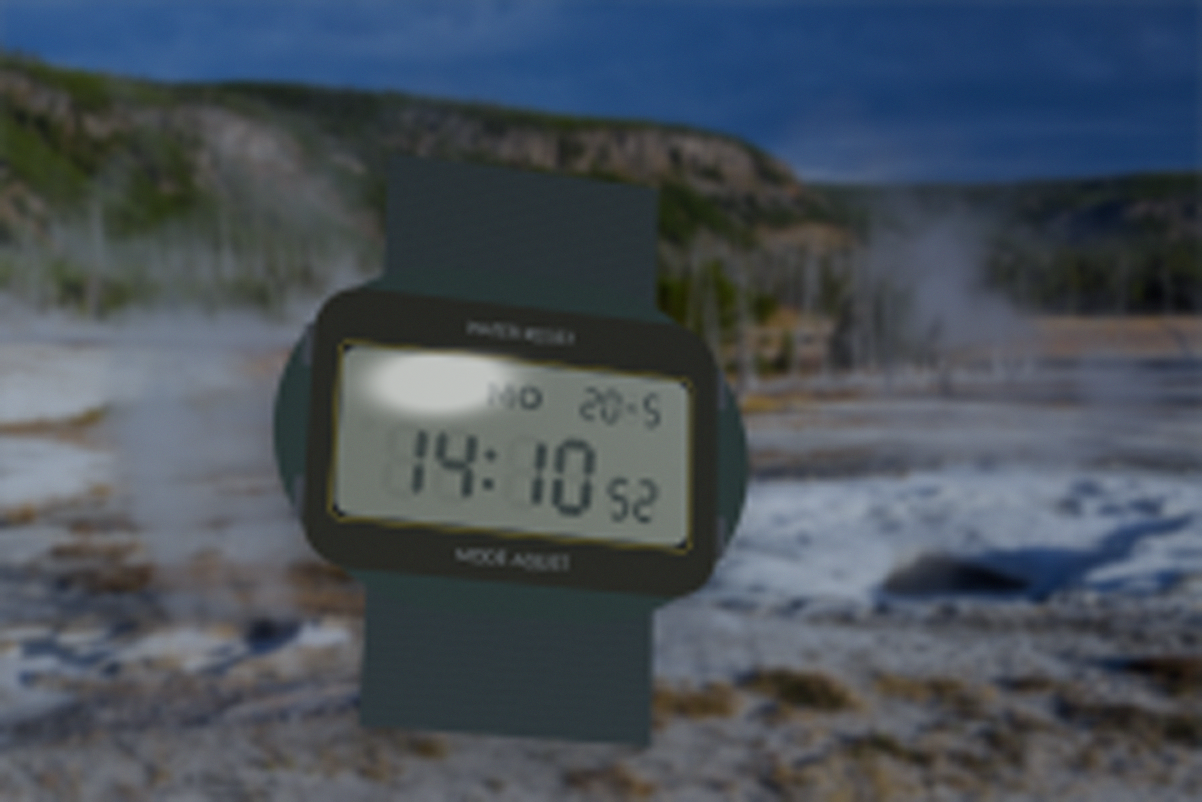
14:10:52
